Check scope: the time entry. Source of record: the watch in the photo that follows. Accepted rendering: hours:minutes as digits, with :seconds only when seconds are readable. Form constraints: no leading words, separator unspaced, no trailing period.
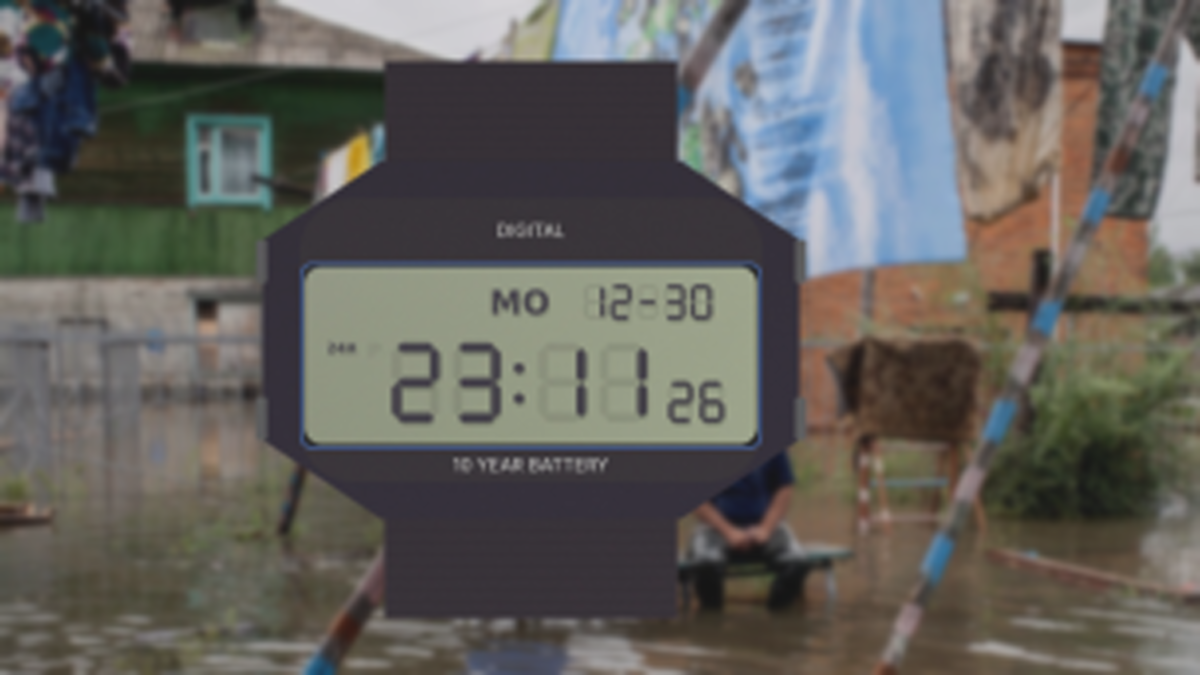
23:11:26
